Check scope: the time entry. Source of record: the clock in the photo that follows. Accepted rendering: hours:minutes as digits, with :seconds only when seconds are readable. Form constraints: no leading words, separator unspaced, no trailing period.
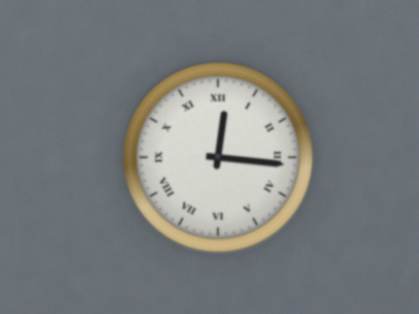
12:16
